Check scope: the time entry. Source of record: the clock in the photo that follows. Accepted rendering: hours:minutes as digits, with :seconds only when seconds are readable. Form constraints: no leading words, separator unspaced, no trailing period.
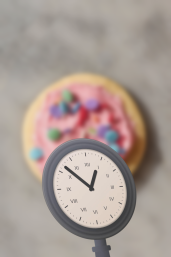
12:52
